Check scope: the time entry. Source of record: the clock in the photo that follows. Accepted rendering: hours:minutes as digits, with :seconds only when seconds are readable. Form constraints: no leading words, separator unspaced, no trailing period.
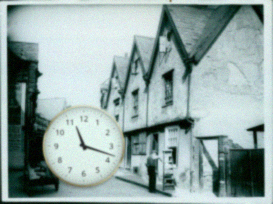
11:18
